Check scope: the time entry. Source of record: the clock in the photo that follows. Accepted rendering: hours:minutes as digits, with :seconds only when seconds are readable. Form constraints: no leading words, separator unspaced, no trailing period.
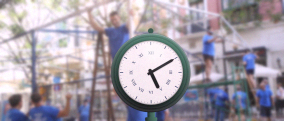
5:10
